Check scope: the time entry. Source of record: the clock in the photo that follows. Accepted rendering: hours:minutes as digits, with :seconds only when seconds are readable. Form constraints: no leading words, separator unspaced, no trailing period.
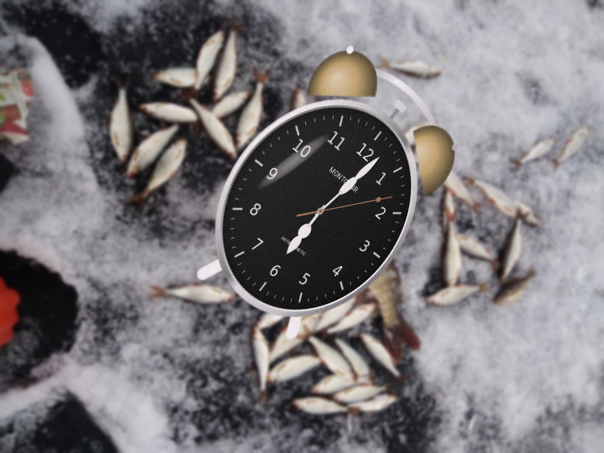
6:02:08
